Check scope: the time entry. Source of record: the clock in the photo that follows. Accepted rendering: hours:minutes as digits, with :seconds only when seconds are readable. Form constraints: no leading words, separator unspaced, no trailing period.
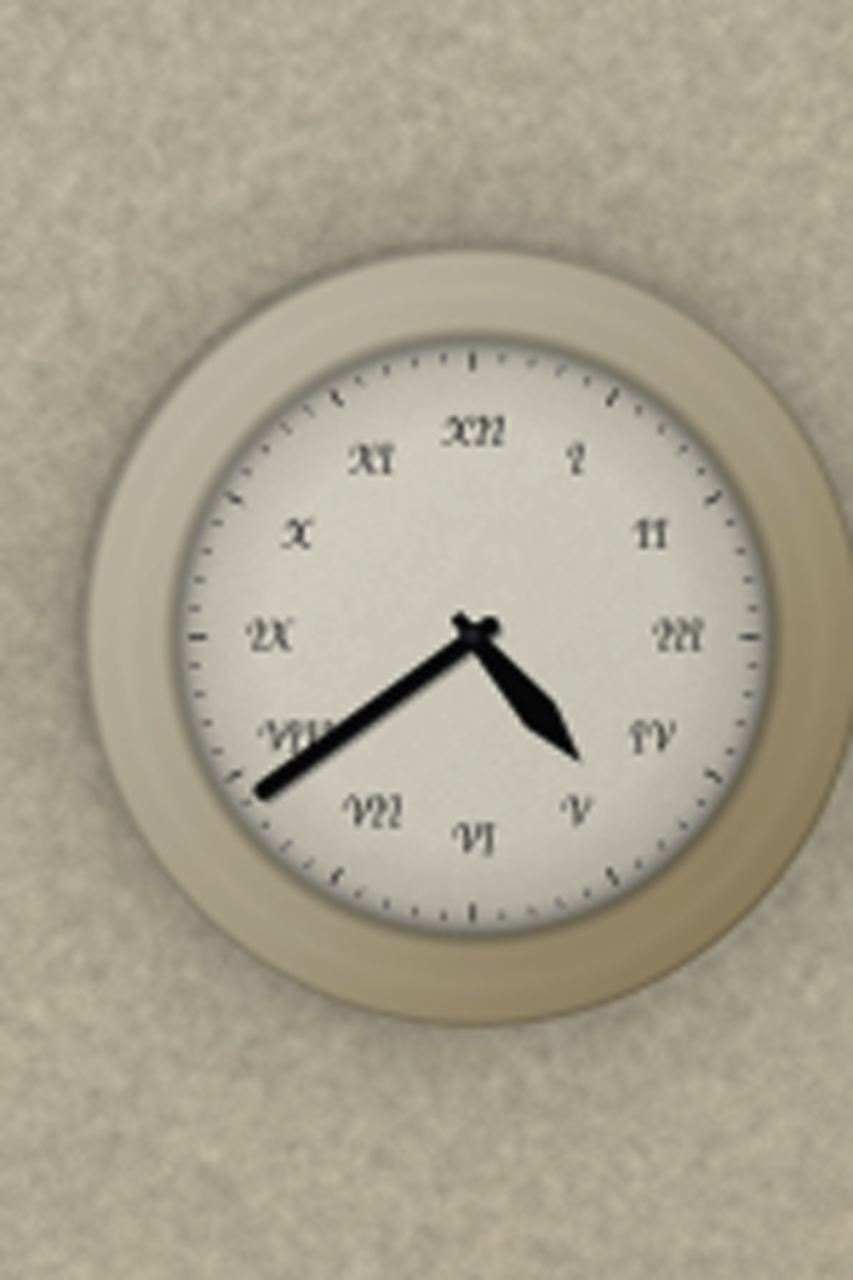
4:39
